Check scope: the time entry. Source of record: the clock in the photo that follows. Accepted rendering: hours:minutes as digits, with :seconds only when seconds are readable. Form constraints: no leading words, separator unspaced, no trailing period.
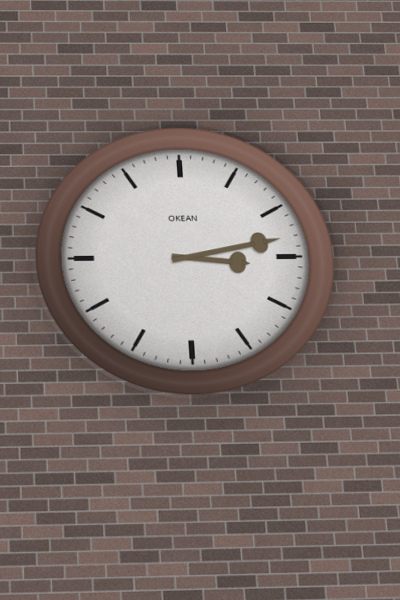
3:13
